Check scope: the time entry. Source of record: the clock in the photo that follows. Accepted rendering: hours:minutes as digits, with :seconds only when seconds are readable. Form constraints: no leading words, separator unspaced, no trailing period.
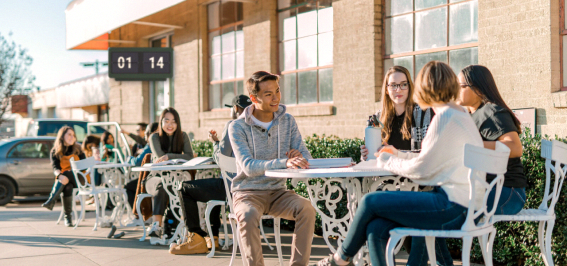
1:14
